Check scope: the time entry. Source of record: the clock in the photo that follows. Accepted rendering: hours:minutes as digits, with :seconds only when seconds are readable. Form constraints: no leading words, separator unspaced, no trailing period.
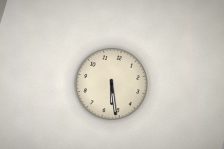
5:26
